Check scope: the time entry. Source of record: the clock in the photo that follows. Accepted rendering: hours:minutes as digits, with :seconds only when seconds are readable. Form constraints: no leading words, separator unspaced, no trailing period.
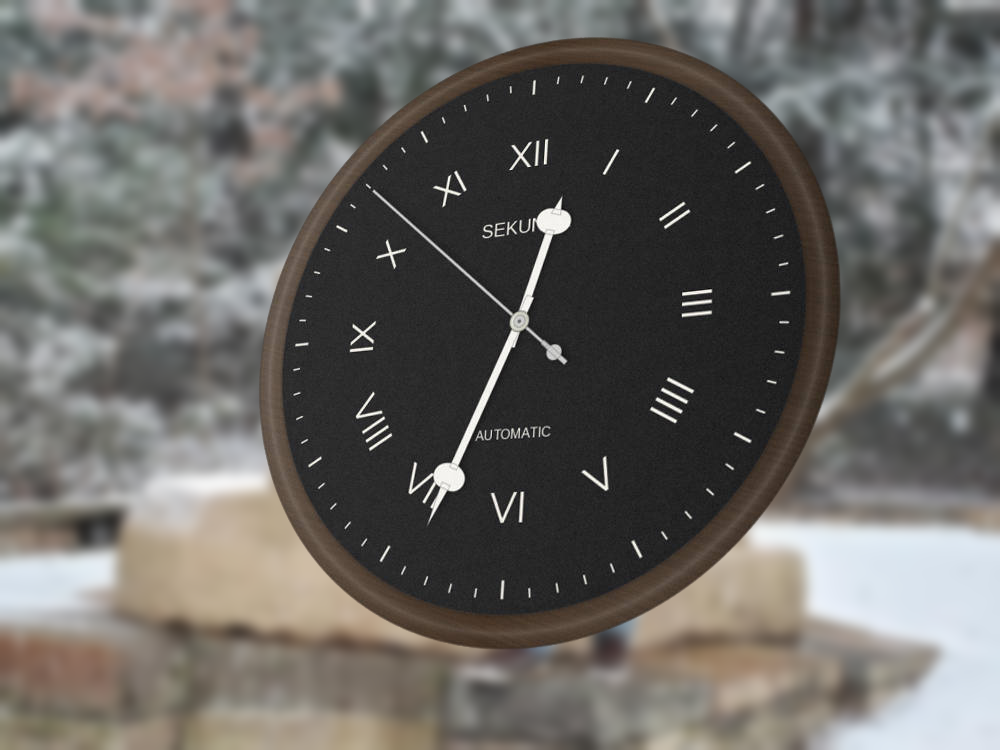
12:33:52
